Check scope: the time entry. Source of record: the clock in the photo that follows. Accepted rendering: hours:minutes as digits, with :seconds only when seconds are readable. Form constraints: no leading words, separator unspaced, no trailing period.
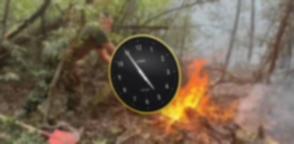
4:55
